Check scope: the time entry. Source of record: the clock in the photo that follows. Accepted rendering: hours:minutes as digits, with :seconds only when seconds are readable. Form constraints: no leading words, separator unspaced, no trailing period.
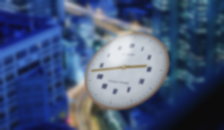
2:43
